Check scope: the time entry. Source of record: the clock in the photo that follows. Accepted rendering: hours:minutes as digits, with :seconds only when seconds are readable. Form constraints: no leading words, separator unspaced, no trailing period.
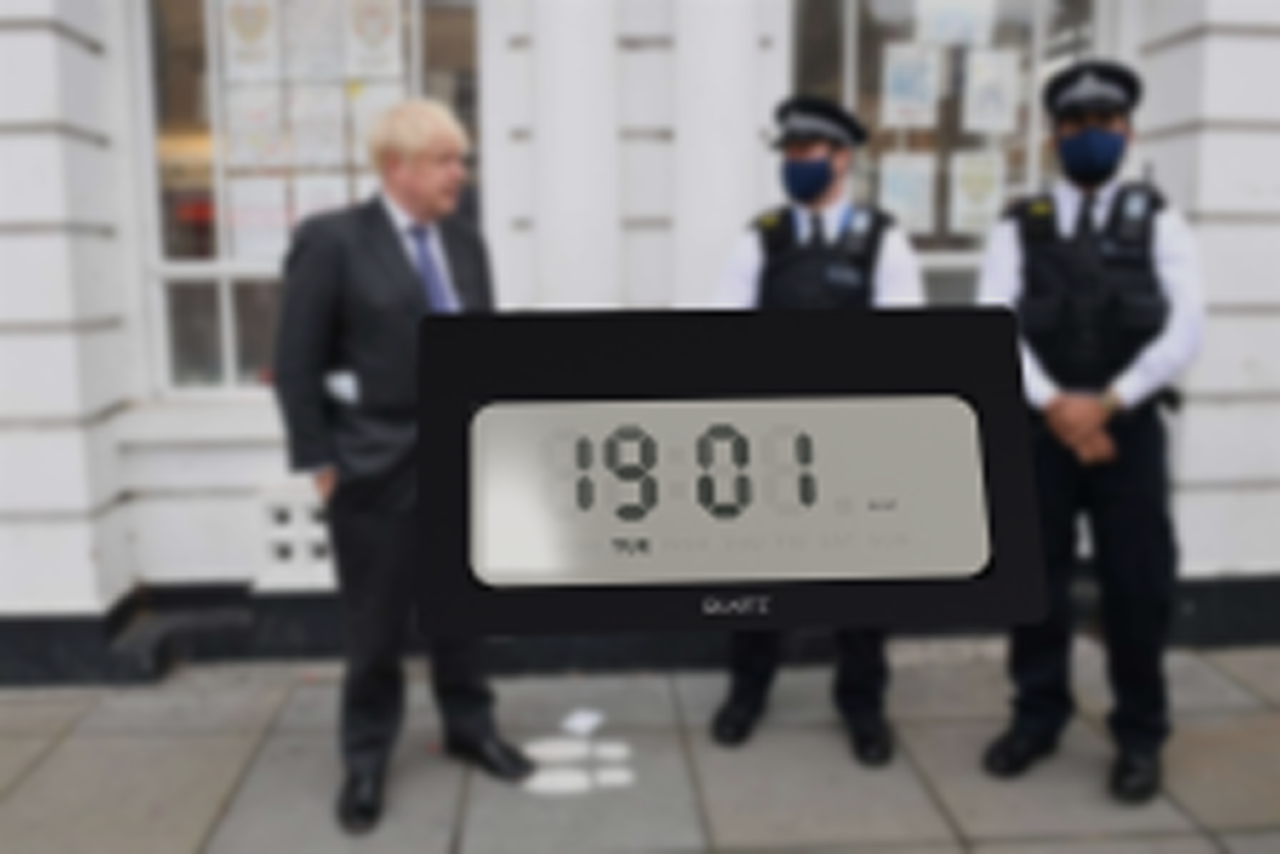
19:01
